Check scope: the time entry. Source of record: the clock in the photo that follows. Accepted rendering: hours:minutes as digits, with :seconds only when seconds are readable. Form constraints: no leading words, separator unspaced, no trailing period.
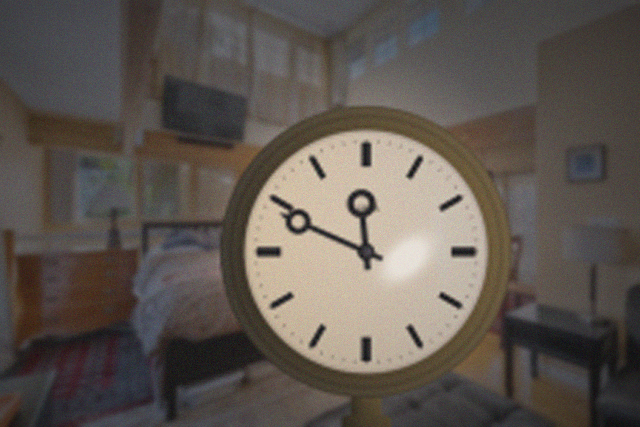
11:49
